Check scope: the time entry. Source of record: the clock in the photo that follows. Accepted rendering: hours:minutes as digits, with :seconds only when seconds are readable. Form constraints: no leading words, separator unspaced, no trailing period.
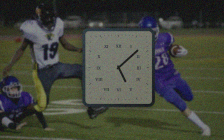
5:08
